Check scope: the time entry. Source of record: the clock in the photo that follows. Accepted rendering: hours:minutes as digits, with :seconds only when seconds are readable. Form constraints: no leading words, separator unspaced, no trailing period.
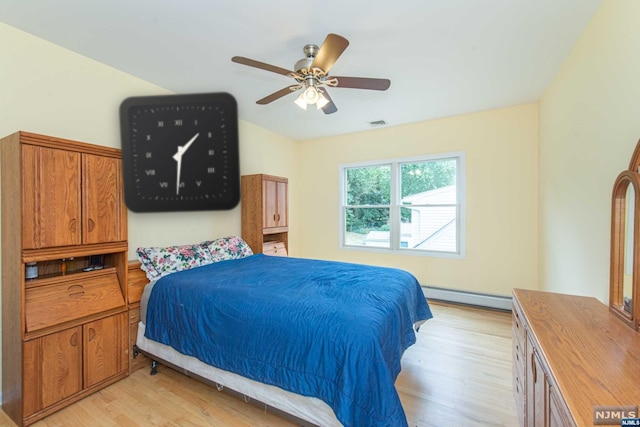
1:31
